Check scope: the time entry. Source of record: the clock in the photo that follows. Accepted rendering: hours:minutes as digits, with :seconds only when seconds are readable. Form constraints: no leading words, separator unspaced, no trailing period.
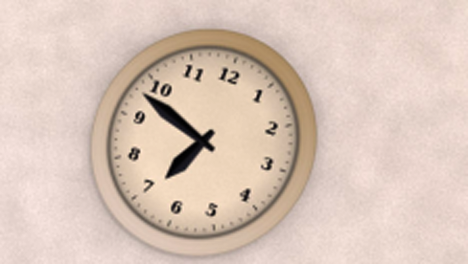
6:48
